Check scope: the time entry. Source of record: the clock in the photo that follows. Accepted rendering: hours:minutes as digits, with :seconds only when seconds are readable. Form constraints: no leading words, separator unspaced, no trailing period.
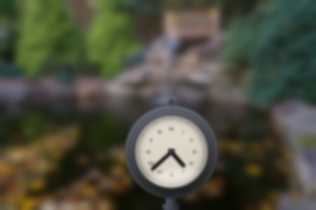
4:38
